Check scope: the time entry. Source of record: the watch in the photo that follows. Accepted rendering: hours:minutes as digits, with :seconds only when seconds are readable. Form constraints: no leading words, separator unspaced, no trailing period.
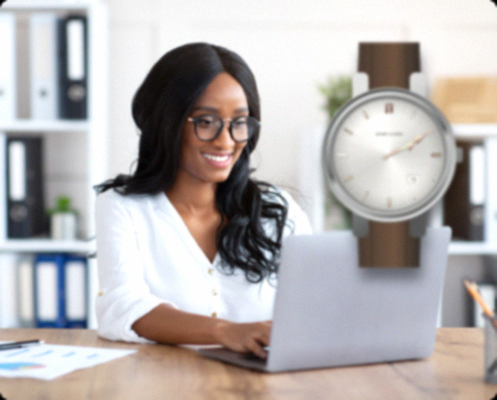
2:10
